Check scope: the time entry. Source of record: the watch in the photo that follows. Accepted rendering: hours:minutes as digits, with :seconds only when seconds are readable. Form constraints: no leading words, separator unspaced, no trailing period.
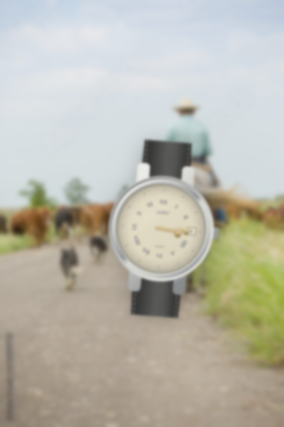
3:15
